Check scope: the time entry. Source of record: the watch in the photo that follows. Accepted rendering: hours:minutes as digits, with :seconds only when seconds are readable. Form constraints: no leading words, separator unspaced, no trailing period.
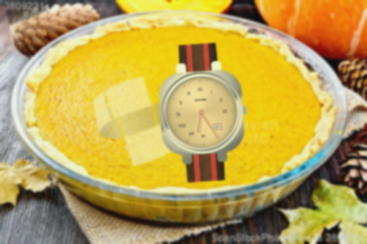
6:25
